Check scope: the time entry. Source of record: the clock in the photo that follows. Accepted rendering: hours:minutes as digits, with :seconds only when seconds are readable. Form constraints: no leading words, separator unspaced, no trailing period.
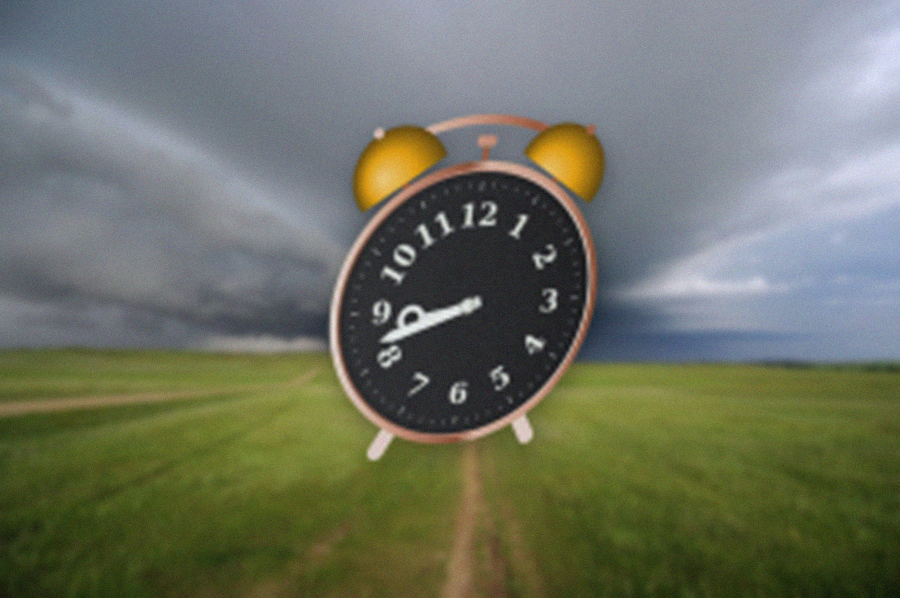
8:42
